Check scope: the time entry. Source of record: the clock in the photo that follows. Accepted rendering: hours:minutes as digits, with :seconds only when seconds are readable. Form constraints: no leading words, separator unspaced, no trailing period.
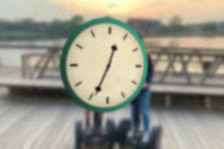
12:34
